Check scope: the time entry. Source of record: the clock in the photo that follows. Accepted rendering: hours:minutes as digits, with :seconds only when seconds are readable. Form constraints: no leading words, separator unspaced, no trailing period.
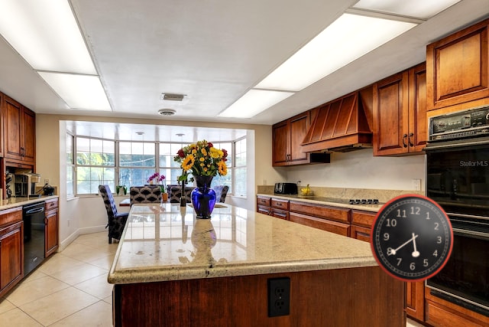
5:39
